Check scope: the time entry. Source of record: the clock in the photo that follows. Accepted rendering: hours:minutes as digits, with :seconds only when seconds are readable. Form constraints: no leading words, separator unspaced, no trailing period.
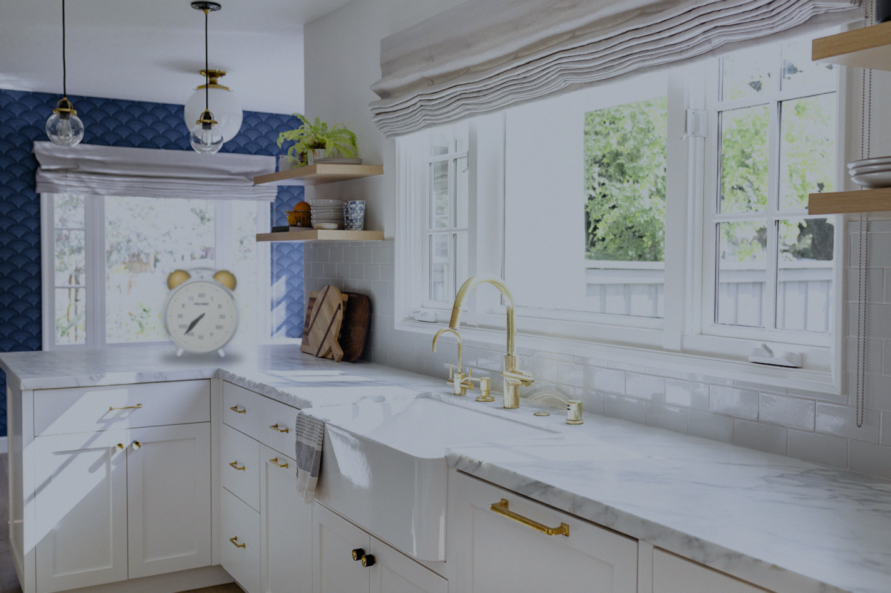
7:37
